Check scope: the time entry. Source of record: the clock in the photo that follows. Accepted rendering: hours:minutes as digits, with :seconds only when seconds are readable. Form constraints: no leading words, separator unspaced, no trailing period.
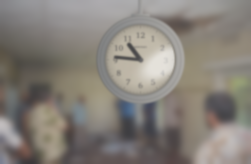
10:46
